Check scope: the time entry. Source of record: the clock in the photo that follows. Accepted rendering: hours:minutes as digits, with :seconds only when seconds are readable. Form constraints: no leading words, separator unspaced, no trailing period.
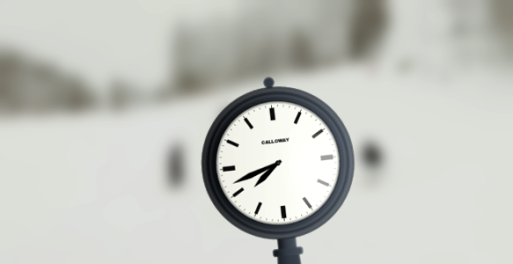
7:42
